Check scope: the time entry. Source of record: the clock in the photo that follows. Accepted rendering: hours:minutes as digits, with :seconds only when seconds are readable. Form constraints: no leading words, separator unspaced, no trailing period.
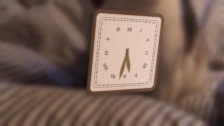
5:32
